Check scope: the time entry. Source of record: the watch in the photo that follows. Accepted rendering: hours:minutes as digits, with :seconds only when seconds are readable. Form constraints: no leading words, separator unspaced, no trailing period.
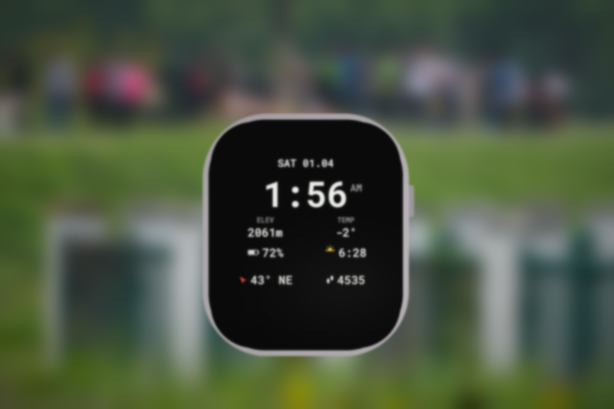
1:56
